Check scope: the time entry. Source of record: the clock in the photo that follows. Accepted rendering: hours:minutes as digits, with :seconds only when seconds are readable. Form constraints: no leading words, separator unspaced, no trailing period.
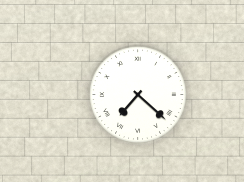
7:22
